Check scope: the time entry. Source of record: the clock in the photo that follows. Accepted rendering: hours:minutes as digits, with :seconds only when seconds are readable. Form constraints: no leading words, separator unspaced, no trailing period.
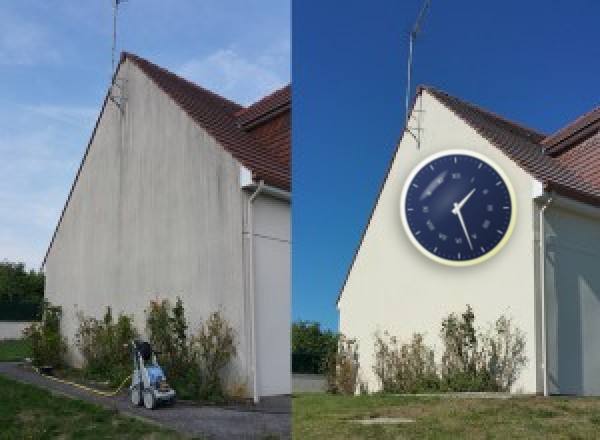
1:27
